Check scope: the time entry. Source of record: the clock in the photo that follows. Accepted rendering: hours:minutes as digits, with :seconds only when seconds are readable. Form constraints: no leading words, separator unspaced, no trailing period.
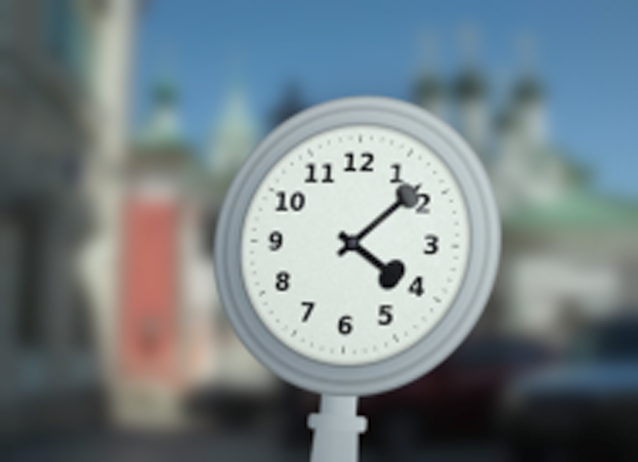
4:08
